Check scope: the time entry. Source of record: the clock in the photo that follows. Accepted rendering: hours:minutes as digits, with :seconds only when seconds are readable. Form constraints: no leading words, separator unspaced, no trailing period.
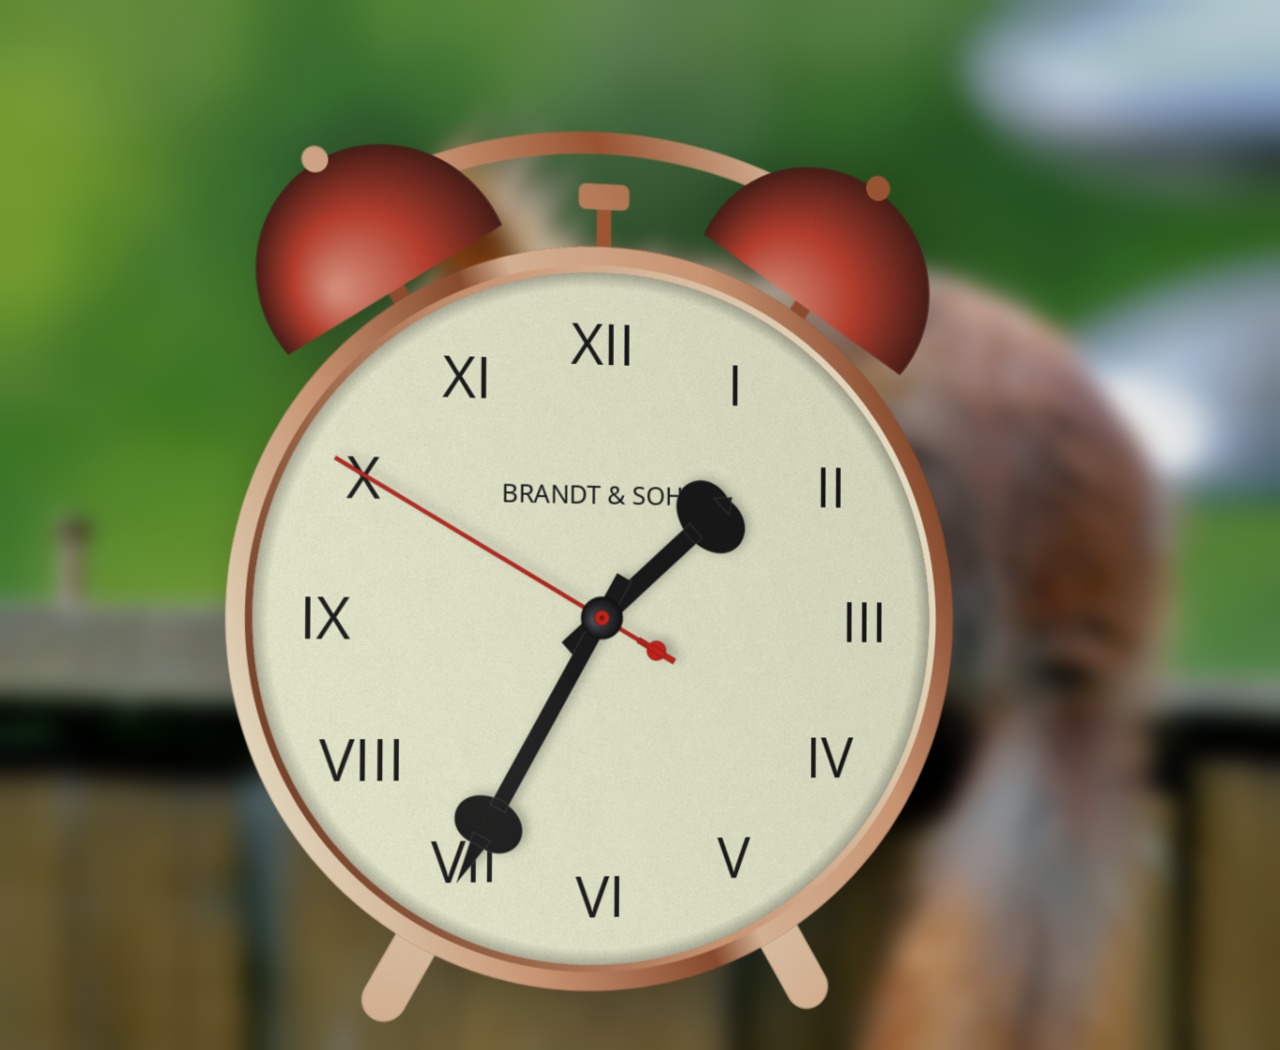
1:34:50
